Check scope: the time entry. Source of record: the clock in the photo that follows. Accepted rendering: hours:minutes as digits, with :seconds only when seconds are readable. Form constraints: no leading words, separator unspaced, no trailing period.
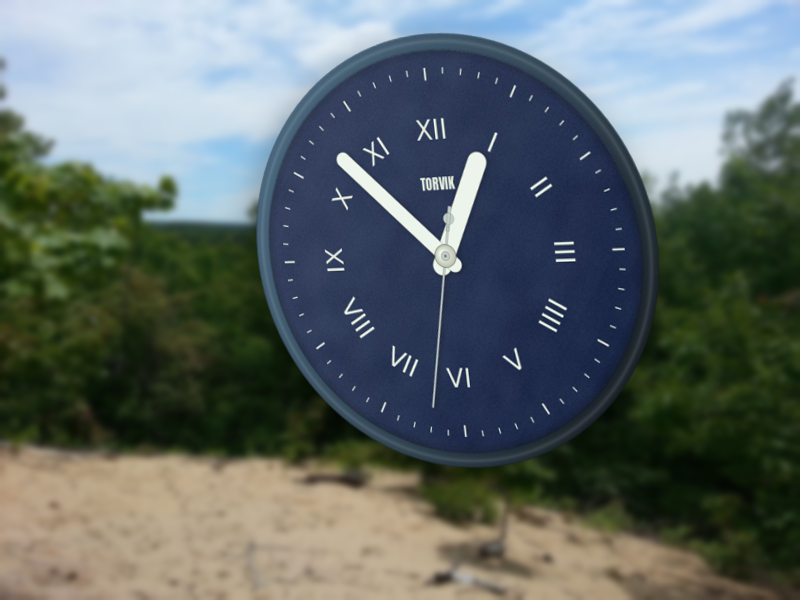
12:52:32
